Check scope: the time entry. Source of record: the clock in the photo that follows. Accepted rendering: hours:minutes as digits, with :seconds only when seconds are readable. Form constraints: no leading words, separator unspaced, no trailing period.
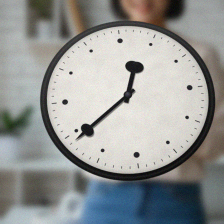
12:39
